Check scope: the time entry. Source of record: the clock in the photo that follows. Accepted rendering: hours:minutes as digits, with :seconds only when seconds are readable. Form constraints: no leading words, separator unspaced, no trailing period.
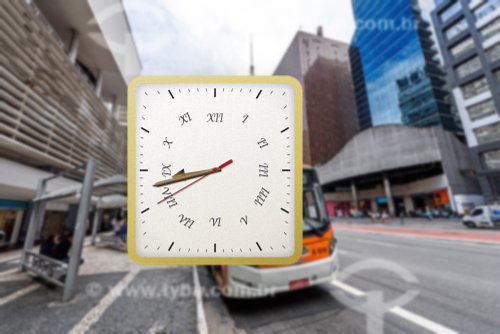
8:42:40
